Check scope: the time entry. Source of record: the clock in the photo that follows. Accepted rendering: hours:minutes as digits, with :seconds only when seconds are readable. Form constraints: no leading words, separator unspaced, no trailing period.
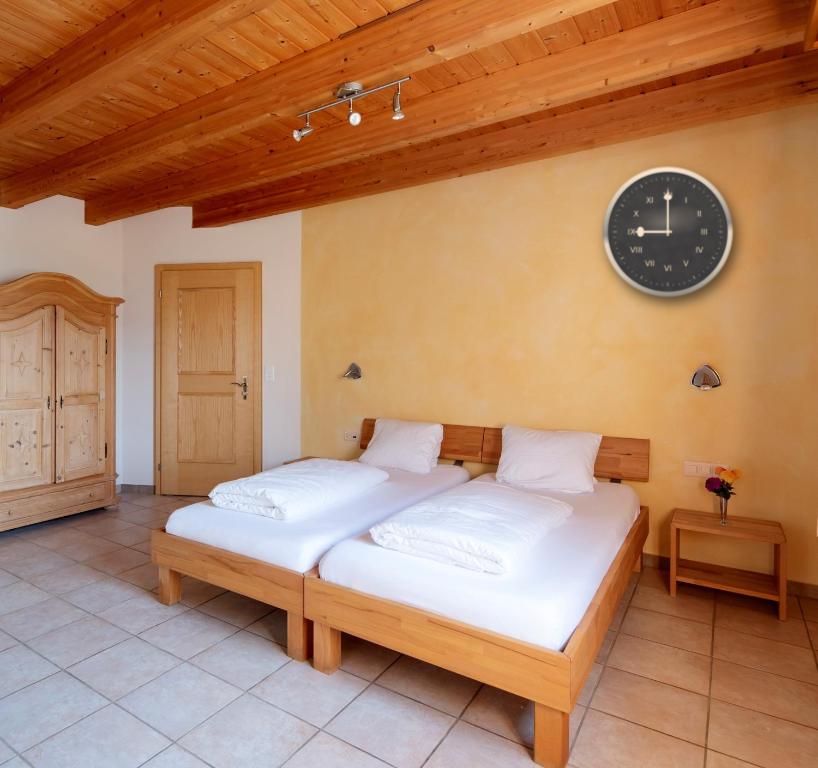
9:00
